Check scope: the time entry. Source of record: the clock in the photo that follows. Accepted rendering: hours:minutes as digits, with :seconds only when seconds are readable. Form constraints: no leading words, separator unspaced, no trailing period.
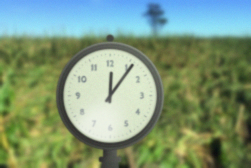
12:06
